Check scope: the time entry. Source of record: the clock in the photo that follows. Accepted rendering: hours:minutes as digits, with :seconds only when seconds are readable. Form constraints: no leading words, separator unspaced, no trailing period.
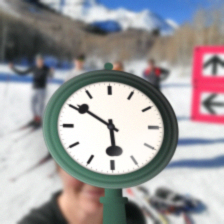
5:51
